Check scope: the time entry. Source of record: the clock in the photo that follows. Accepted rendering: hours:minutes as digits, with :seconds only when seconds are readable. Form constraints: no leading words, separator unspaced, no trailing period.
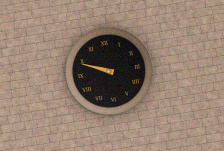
9:49
